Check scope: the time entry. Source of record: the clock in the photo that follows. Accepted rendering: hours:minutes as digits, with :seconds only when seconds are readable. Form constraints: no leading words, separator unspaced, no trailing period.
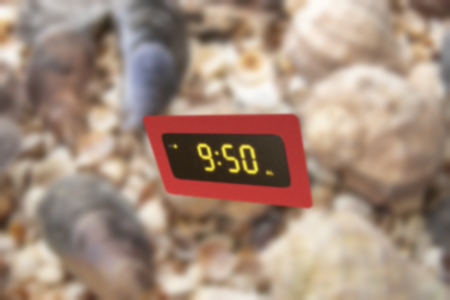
9:50
